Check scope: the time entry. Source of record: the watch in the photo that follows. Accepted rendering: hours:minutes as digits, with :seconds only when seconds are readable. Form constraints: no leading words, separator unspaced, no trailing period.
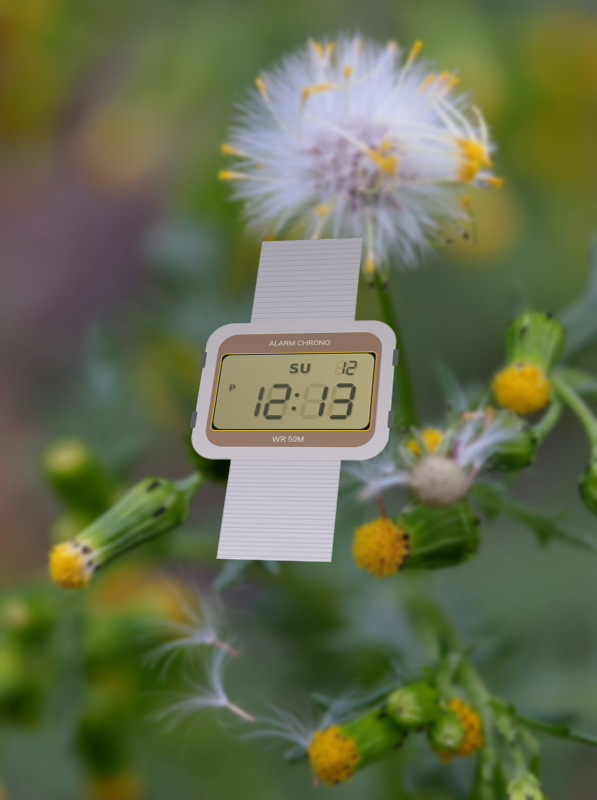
12:13
